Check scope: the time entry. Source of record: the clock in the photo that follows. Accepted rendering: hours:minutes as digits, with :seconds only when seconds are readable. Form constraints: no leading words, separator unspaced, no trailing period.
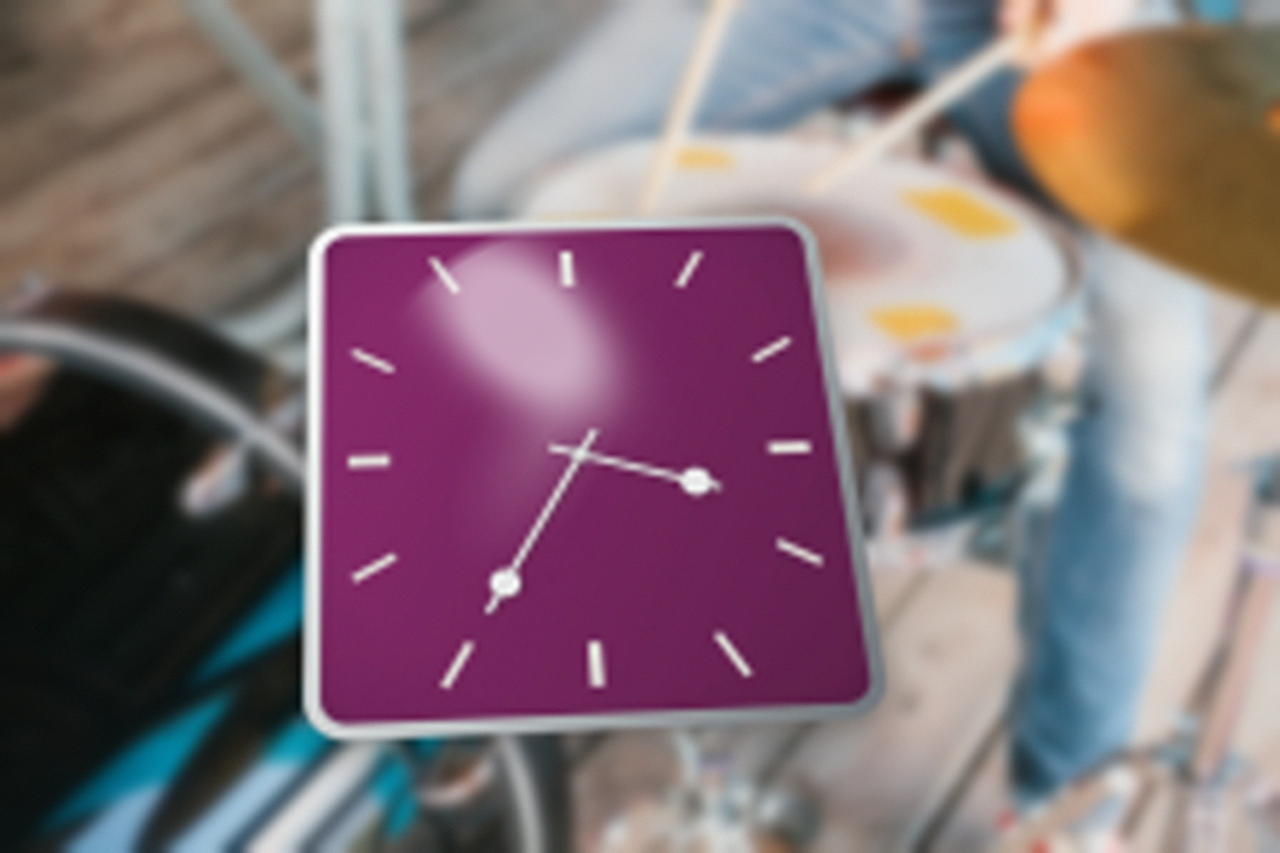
3:35
